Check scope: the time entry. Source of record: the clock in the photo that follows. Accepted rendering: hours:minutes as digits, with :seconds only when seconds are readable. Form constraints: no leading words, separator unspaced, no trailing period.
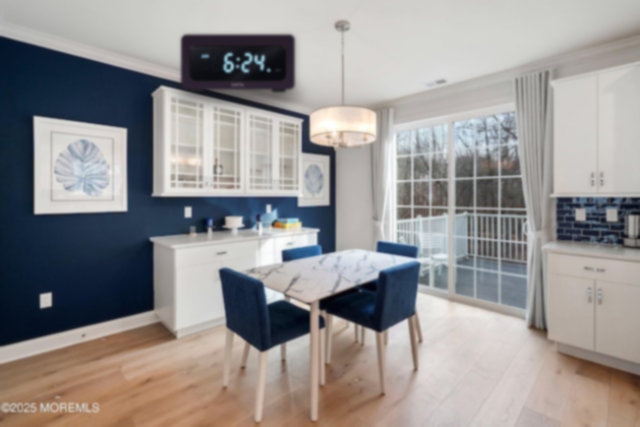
6:24
